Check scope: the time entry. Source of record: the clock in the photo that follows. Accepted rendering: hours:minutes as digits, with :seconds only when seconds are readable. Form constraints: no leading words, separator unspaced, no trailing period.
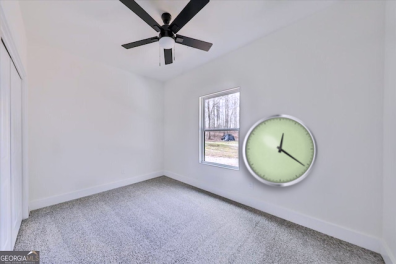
12:21
